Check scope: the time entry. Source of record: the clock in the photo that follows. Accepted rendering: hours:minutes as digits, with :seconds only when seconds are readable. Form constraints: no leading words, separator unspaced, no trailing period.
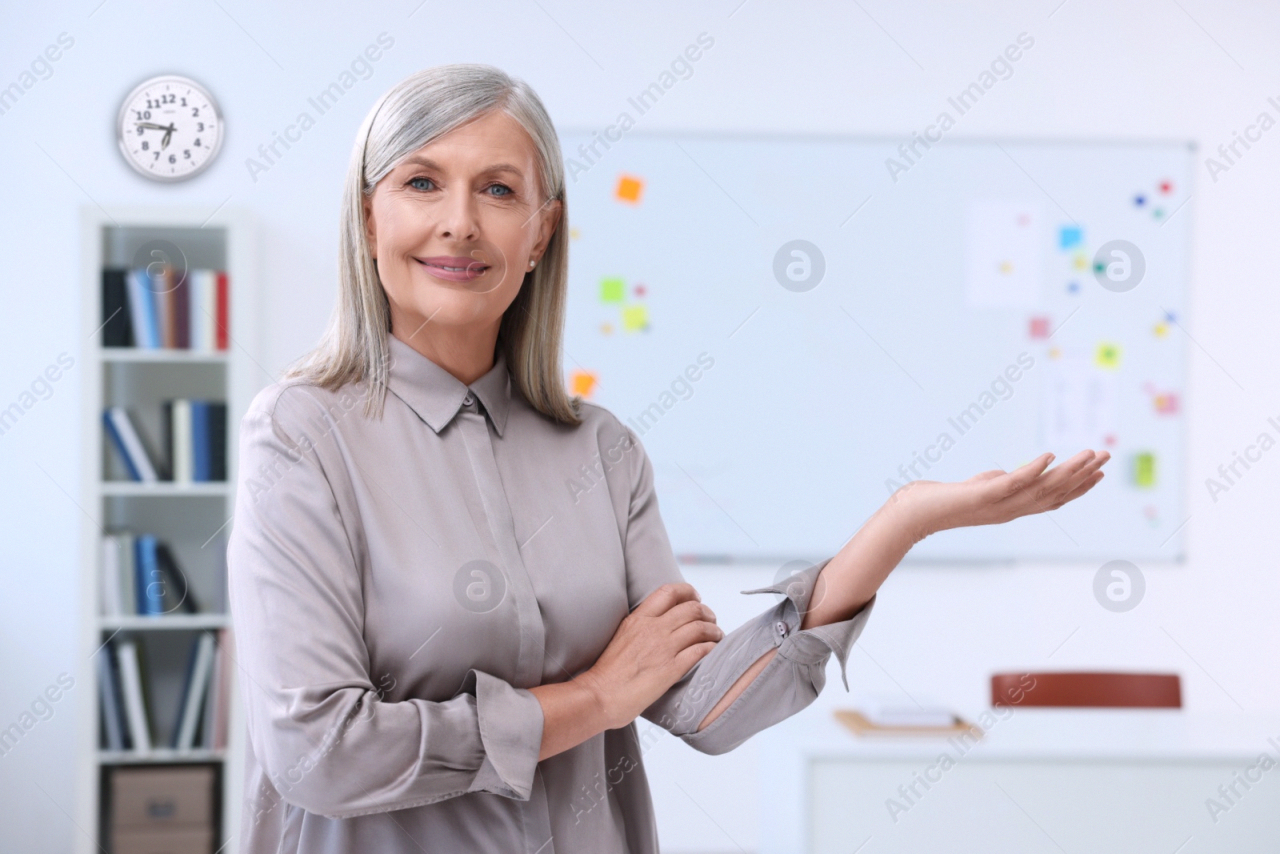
6:47
